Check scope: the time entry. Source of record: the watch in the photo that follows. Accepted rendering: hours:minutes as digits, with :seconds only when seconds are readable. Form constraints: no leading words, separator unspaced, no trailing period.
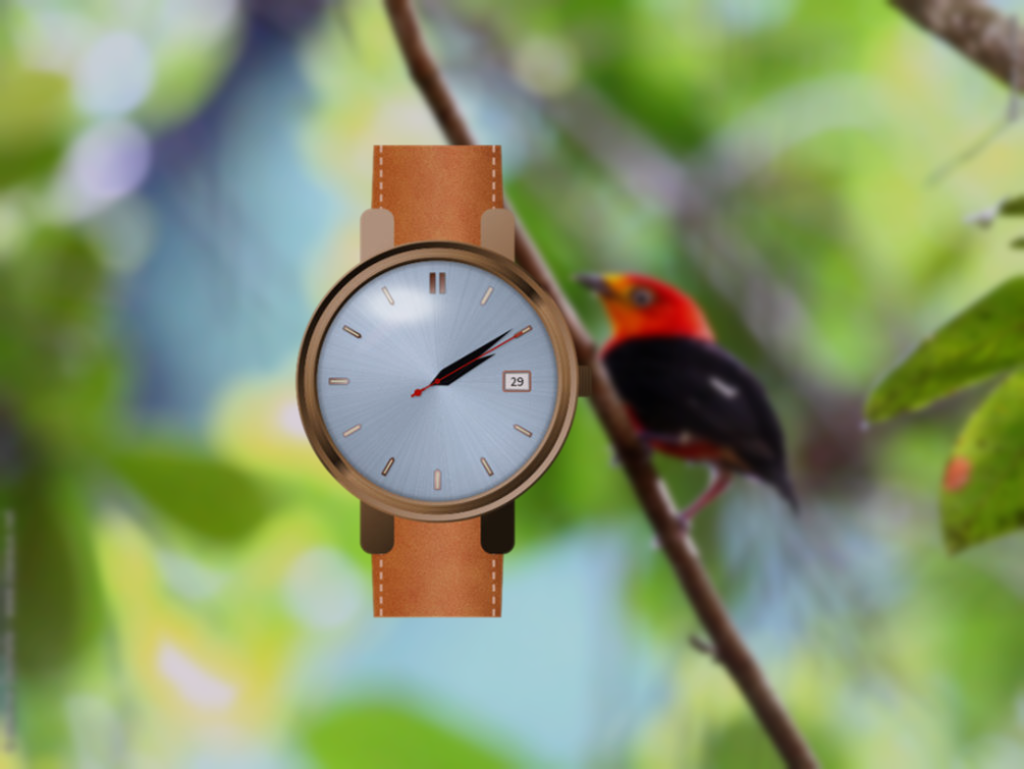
2:09:10
